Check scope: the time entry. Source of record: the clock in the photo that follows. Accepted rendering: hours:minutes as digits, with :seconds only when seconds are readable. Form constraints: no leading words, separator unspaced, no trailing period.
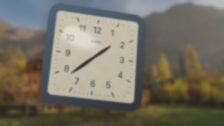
1:38
